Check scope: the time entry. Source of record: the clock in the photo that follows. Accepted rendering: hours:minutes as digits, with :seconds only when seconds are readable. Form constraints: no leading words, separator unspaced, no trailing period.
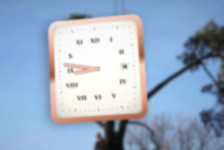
8:47
